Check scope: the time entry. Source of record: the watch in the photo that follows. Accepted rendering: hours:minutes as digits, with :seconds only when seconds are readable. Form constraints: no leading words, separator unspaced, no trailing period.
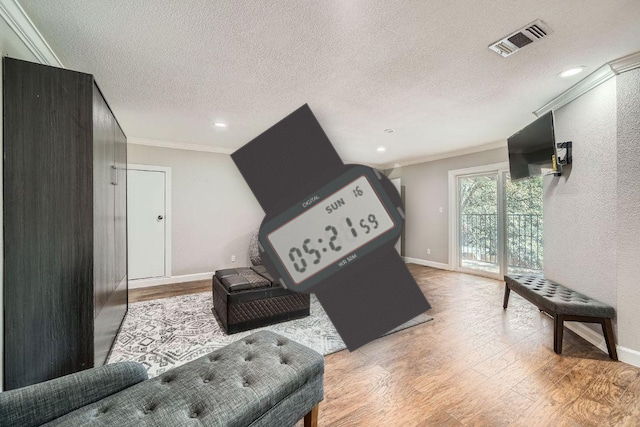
5:21:59
